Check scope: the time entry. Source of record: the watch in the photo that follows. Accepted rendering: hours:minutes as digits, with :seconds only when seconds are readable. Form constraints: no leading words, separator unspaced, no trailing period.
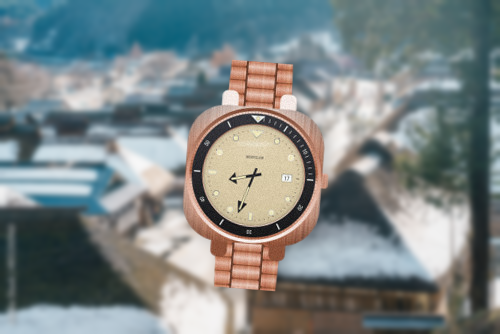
8:33
